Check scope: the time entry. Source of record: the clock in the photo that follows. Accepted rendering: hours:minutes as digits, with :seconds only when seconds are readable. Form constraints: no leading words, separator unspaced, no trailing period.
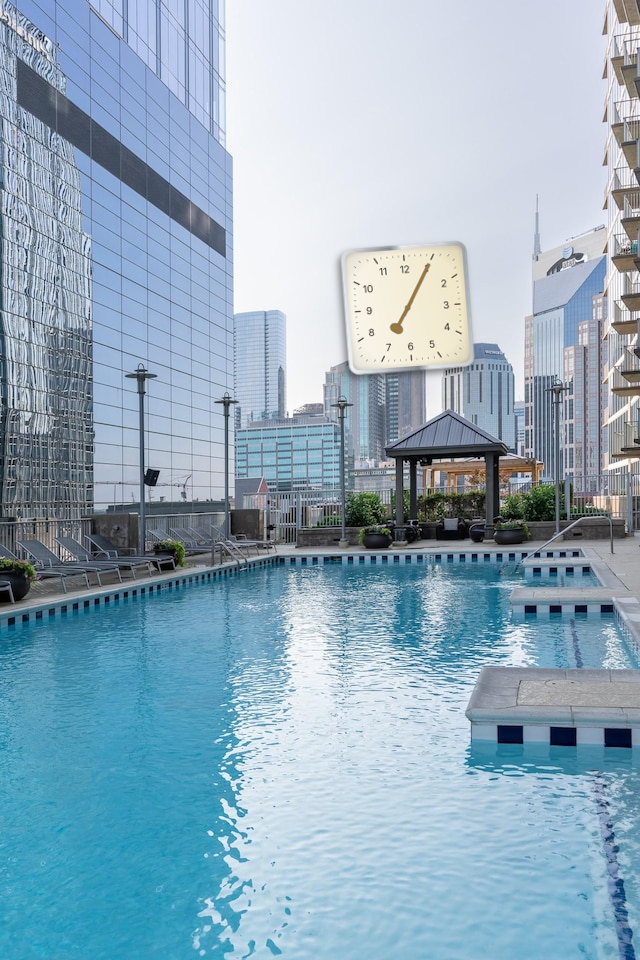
7:05
